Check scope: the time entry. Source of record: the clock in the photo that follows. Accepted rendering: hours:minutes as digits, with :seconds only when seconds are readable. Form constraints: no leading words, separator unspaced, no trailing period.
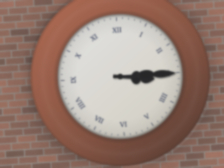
3:15
